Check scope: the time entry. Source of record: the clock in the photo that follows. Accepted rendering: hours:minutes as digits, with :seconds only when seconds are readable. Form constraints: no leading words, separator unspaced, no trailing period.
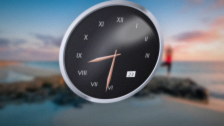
8:31
